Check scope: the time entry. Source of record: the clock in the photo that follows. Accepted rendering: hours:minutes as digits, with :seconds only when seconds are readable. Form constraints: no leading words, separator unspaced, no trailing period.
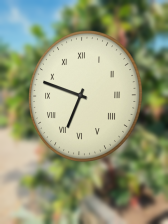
6:48
